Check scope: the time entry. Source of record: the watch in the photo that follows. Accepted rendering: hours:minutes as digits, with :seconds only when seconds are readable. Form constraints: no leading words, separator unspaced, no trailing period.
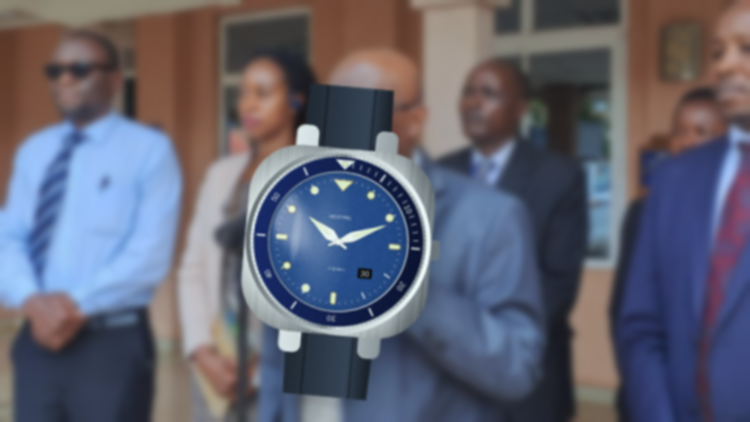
10:11
